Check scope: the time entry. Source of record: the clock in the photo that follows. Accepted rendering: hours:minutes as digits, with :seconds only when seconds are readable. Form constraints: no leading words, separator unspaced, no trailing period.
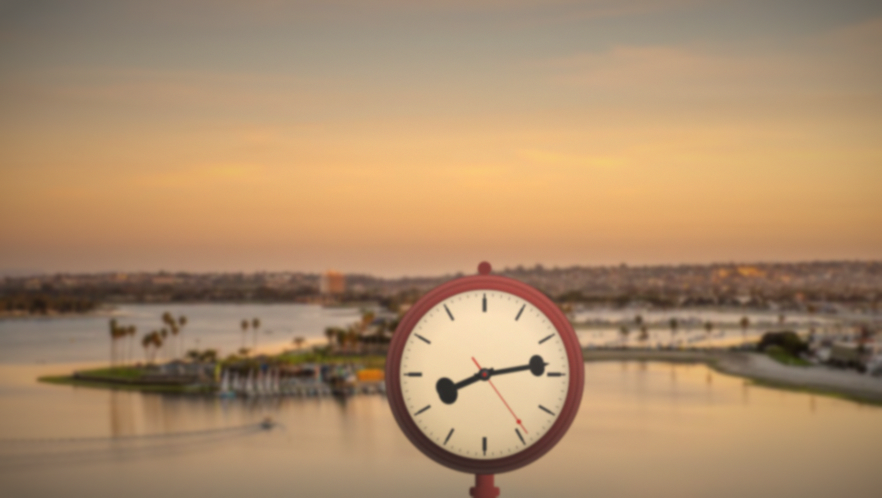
8:13:24
